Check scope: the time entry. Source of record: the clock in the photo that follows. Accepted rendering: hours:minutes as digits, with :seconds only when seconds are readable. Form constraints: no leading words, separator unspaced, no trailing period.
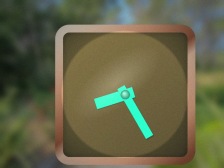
8:25
